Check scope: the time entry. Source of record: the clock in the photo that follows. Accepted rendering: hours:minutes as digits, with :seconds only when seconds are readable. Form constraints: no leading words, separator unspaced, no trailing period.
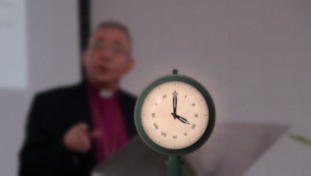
4:00
